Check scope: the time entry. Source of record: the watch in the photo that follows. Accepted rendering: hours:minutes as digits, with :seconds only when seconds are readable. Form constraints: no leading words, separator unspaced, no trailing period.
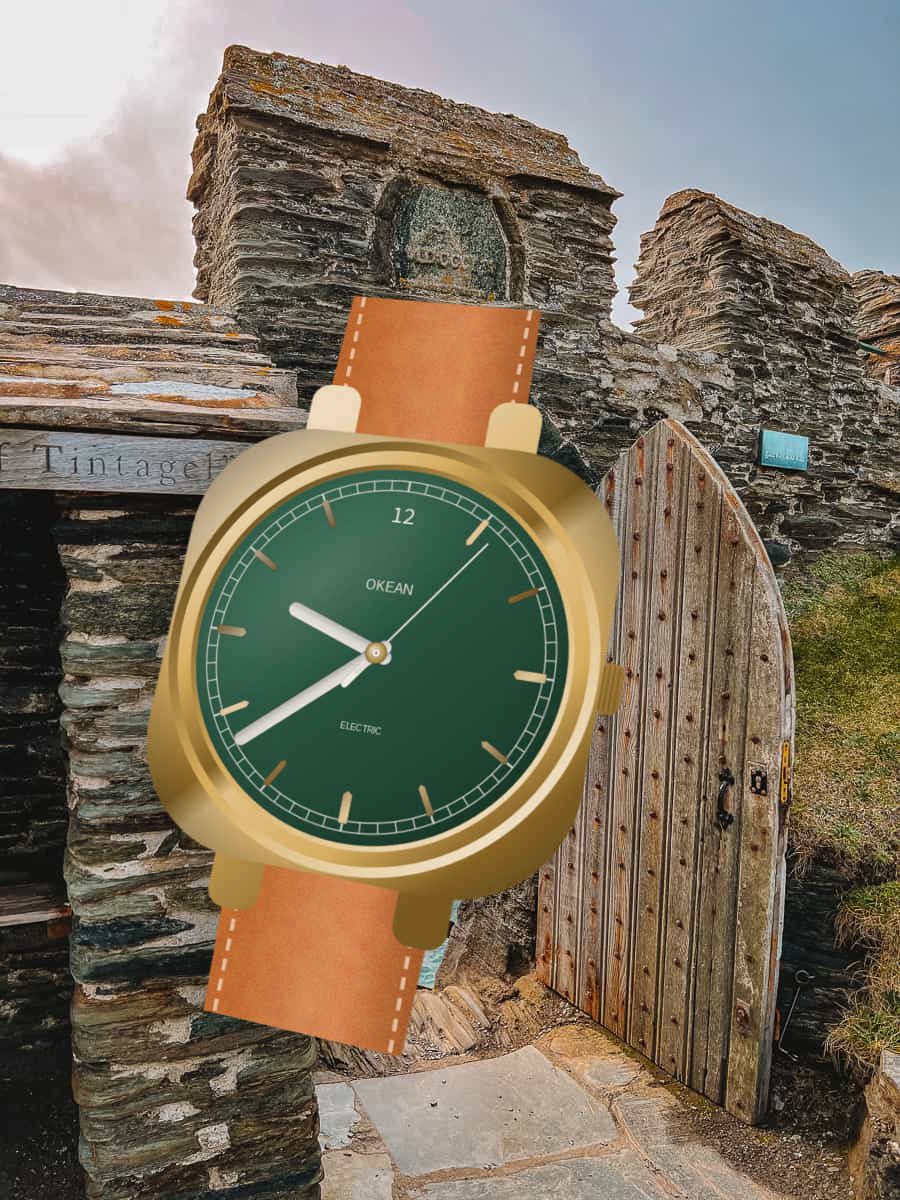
9:38:06
